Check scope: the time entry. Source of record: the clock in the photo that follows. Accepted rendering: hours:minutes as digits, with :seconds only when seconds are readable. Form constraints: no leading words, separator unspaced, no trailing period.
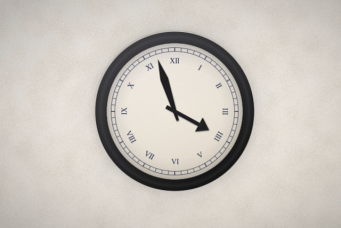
3:57
